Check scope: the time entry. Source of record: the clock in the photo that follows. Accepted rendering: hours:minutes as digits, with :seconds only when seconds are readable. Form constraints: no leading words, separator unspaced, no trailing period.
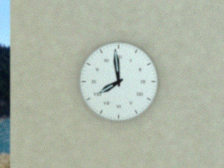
7:59
